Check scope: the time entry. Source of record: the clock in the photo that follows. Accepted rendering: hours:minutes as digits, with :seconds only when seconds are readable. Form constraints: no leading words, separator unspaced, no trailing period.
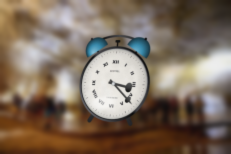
3:22
